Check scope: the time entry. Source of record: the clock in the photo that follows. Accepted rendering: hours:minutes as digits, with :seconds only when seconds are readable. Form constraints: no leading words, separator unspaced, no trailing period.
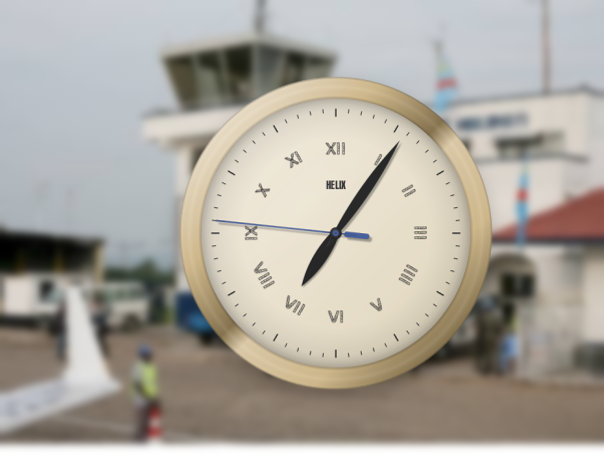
7:05:46
